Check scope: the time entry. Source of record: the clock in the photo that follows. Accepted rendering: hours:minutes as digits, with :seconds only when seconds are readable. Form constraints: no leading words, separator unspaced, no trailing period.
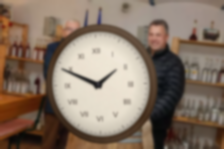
1:49
